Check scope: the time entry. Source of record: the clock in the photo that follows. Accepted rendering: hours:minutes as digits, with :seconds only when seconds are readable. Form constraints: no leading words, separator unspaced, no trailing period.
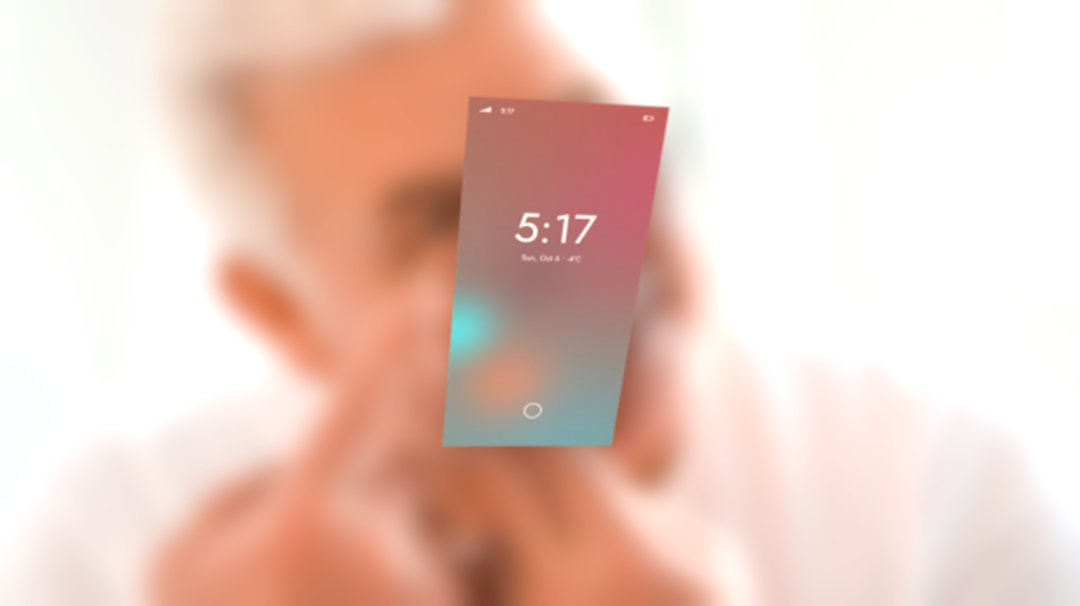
5:17
